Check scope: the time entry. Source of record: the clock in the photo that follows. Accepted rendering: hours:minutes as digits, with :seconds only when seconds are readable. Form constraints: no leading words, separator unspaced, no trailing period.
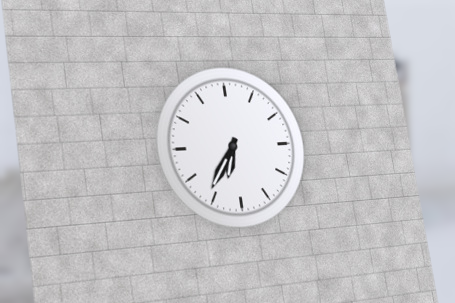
6:36
